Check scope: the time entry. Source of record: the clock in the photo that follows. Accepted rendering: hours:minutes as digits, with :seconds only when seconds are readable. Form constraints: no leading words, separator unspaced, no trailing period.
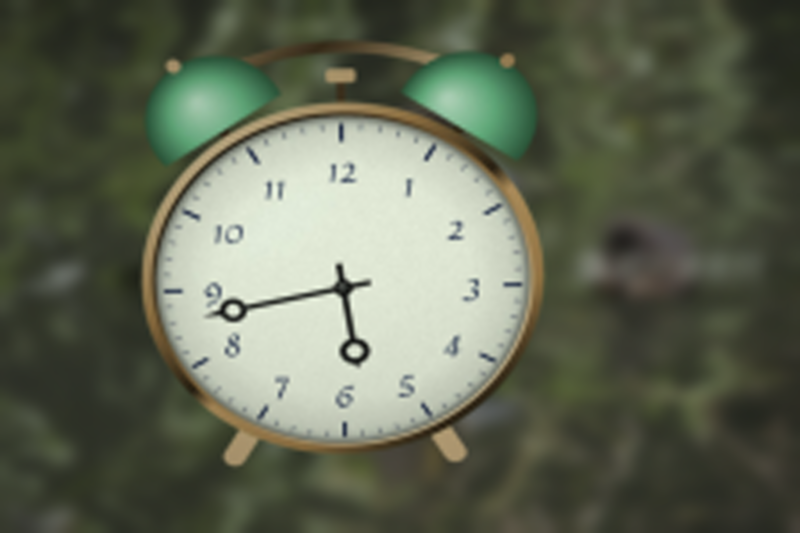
5:43
